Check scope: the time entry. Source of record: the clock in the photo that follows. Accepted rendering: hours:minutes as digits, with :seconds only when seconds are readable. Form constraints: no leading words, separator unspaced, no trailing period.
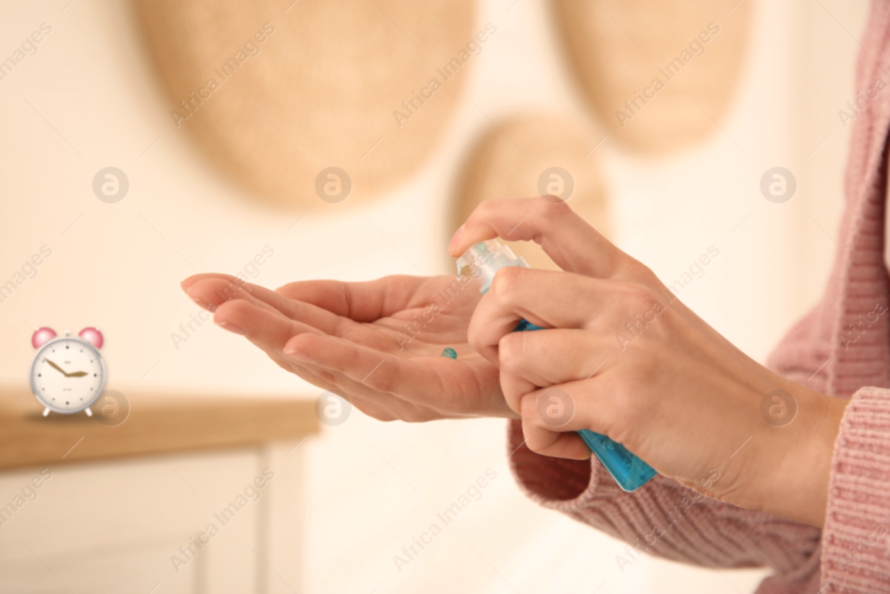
2:51
